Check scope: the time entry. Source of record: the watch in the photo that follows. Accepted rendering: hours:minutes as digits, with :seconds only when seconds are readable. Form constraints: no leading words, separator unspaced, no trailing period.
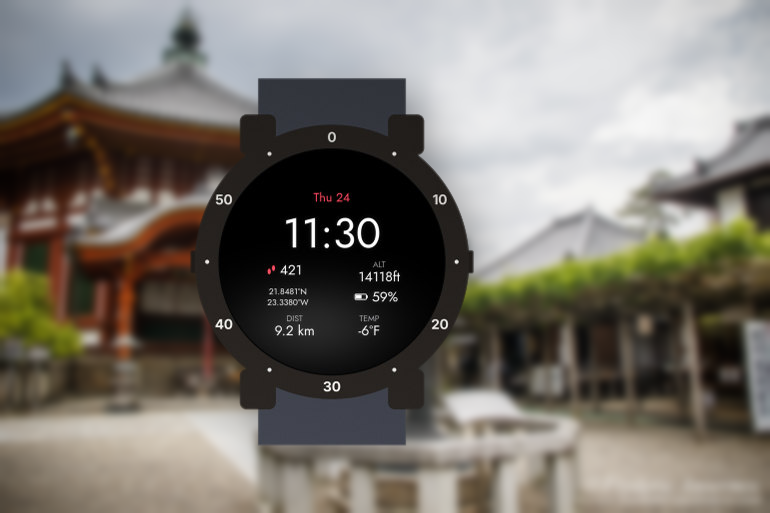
11:30
